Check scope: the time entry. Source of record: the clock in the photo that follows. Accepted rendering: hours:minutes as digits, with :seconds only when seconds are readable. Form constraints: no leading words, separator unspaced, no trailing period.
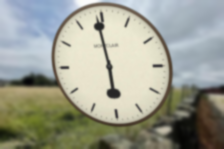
5:59
